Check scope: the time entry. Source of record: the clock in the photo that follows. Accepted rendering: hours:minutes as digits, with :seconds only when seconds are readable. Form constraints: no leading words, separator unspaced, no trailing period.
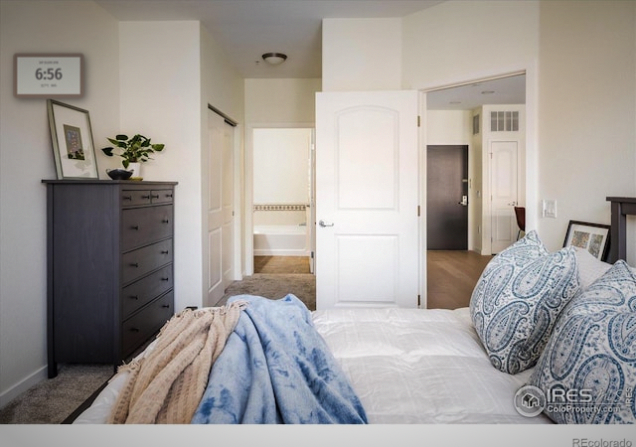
6:56
